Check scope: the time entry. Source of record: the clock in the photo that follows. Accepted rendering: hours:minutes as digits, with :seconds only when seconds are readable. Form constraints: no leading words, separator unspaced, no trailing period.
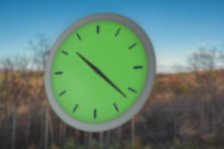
10:22
